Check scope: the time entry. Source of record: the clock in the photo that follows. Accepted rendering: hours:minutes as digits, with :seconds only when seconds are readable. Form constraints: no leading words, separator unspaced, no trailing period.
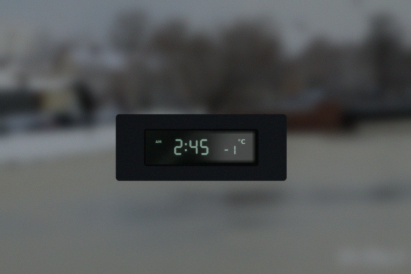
2:45
